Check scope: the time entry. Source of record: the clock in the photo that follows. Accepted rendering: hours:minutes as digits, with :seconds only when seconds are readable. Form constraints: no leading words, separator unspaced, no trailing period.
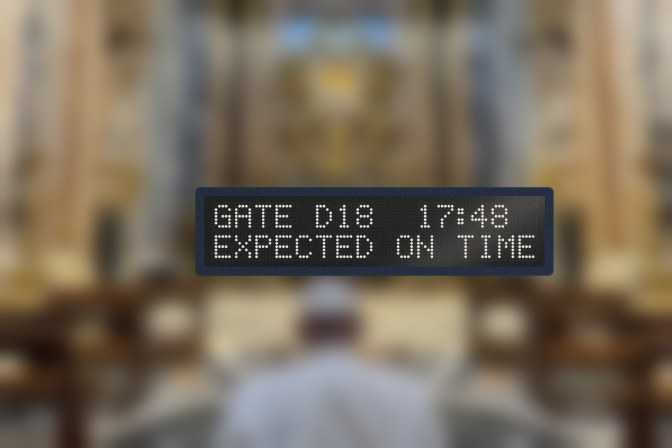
17:48
